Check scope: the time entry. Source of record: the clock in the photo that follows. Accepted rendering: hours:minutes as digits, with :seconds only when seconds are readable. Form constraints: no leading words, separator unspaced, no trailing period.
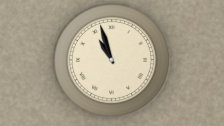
10:57
